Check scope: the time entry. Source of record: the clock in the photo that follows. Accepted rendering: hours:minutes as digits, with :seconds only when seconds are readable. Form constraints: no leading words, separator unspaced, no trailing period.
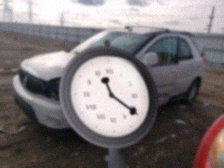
11:21
